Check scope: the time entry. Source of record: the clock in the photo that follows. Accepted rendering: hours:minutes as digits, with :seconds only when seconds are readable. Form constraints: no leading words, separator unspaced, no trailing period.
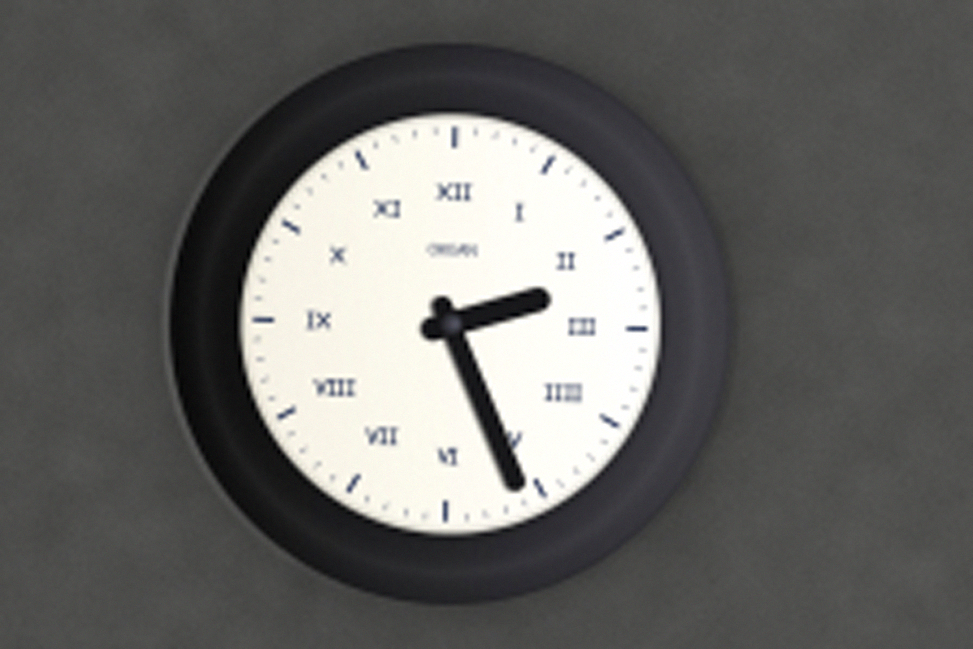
2:26
